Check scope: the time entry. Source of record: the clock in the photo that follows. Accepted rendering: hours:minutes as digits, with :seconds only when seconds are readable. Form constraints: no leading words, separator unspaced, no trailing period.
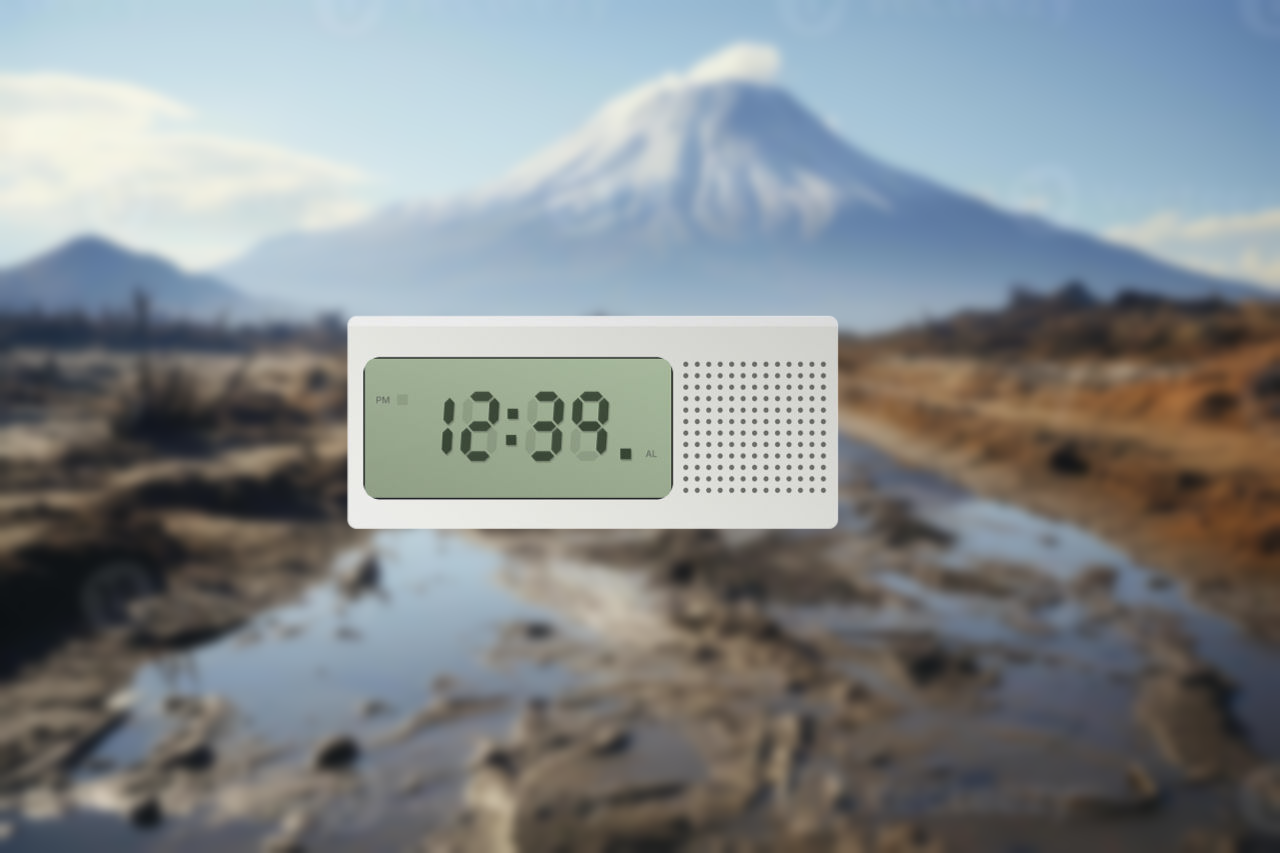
12:39
